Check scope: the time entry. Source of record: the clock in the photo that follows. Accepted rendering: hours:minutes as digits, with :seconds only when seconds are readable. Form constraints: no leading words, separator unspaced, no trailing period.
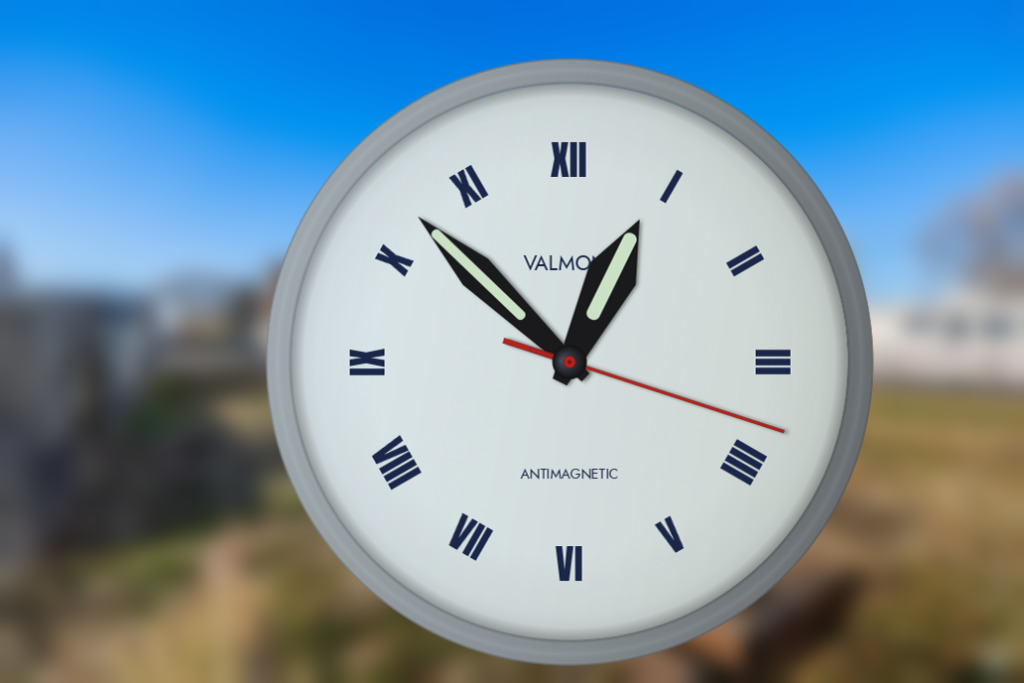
12:52:18
